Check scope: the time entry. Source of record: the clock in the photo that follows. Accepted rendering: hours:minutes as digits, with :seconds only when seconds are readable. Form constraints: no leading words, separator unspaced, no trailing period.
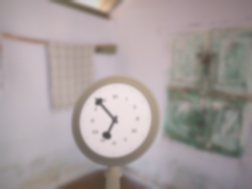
6:53
